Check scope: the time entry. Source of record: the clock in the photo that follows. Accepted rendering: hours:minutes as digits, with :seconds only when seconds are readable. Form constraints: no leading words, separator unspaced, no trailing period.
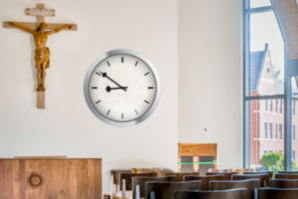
8:51
